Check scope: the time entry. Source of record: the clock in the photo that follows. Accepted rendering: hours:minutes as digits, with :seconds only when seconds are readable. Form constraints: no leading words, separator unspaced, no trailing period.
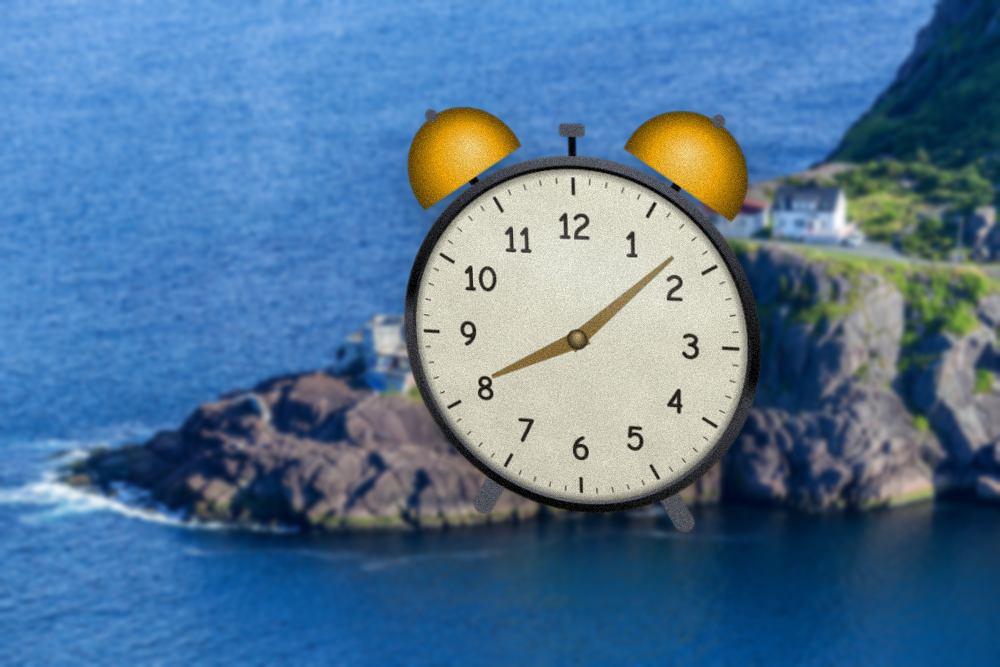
8:08
